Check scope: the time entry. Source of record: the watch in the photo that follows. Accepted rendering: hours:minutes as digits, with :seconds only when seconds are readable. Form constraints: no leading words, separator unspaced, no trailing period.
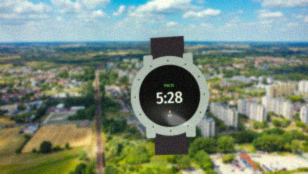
5:28
